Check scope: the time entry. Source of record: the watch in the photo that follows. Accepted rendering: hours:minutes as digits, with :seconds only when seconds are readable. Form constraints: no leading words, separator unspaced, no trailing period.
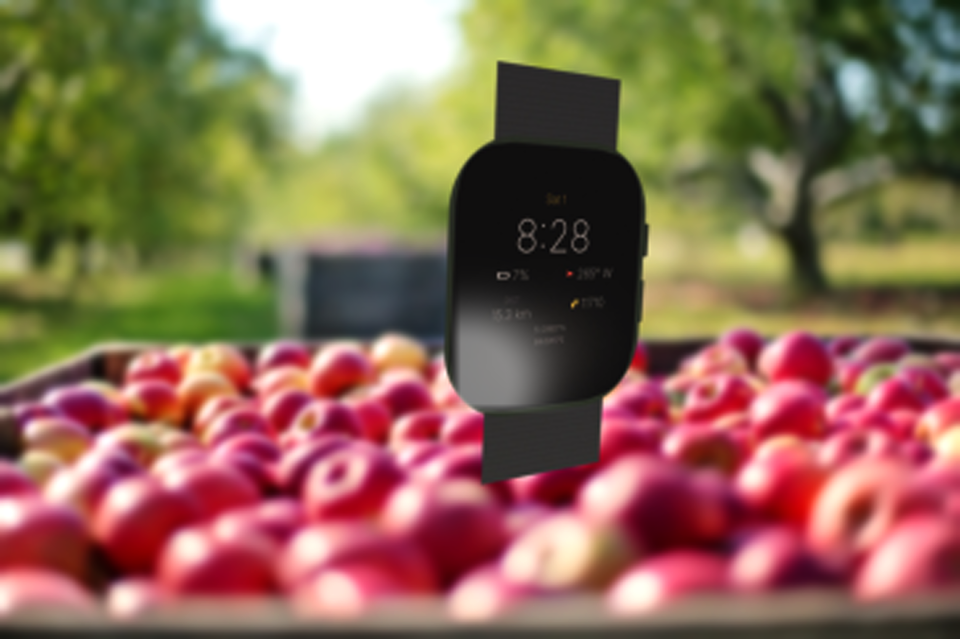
8:28
